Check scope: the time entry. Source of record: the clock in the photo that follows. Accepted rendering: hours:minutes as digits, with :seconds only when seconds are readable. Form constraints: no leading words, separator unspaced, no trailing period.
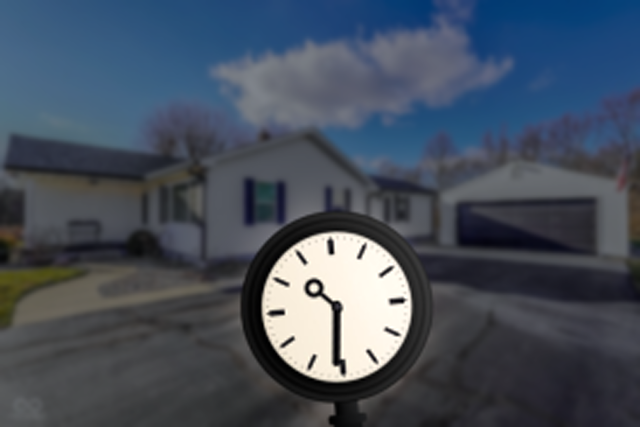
10:31
